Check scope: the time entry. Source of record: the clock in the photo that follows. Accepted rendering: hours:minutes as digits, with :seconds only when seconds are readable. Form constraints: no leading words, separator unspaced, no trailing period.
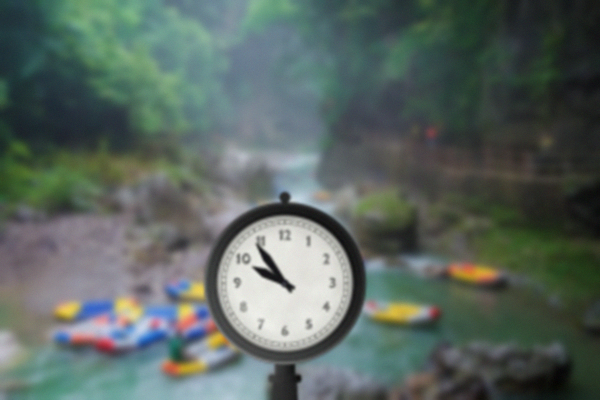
9:54
